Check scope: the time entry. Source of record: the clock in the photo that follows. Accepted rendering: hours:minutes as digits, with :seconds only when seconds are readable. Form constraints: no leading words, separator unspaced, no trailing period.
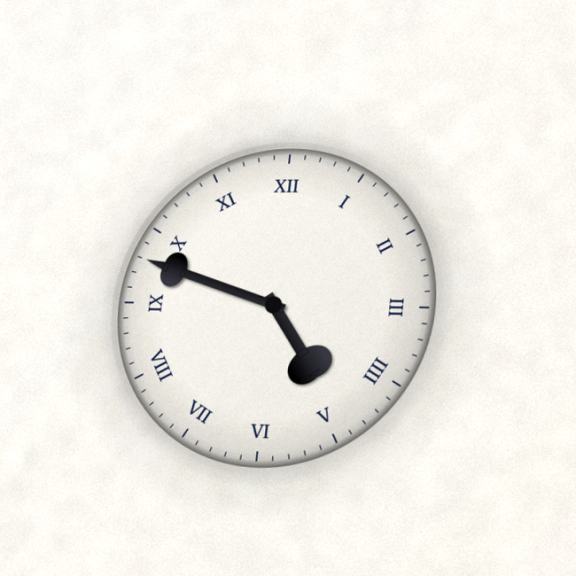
4:48
